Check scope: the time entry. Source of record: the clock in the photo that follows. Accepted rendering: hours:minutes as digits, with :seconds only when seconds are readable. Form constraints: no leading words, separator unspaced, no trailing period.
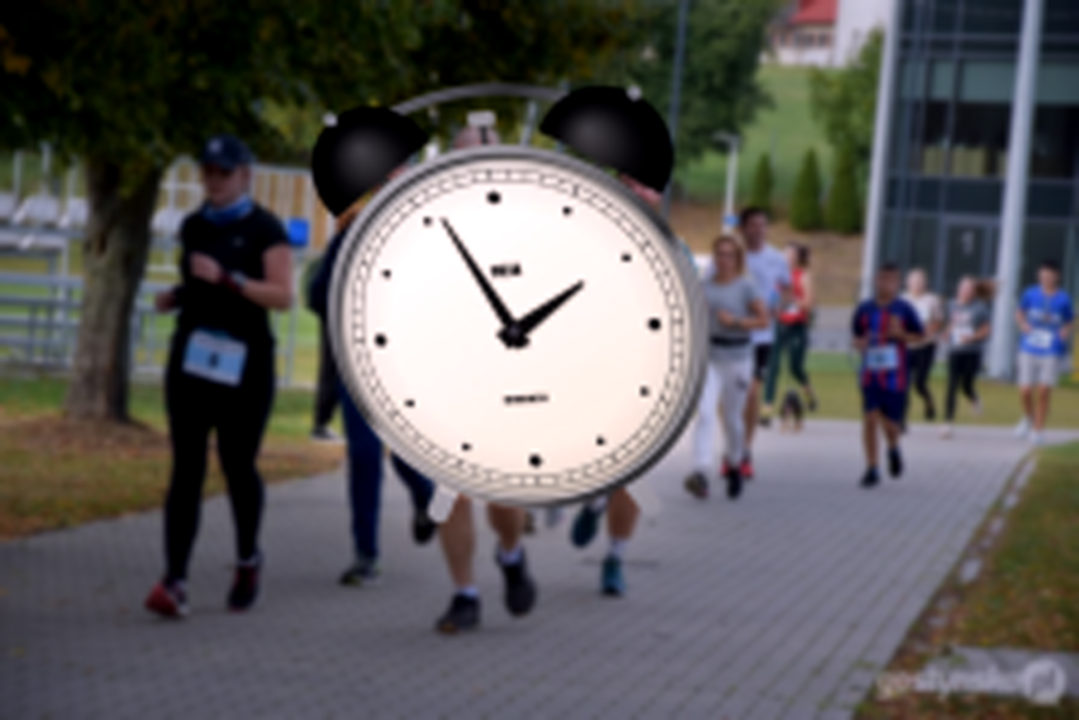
1:56
